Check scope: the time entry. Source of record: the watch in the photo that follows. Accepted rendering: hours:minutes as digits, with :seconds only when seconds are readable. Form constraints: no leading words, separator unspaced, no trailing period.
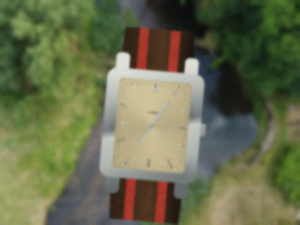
7:05
